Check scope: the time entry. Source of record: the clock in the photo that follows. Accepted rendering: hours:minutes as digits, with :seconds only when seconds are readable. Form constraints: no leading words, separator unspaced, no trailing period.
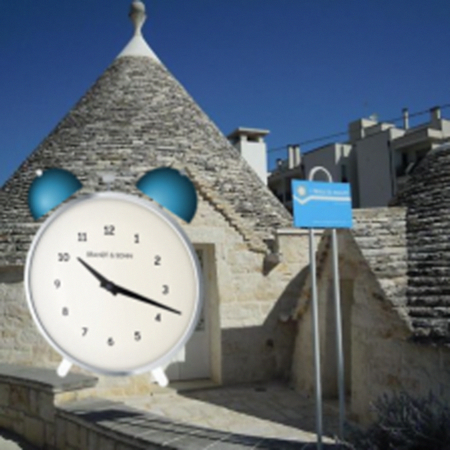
10:18
